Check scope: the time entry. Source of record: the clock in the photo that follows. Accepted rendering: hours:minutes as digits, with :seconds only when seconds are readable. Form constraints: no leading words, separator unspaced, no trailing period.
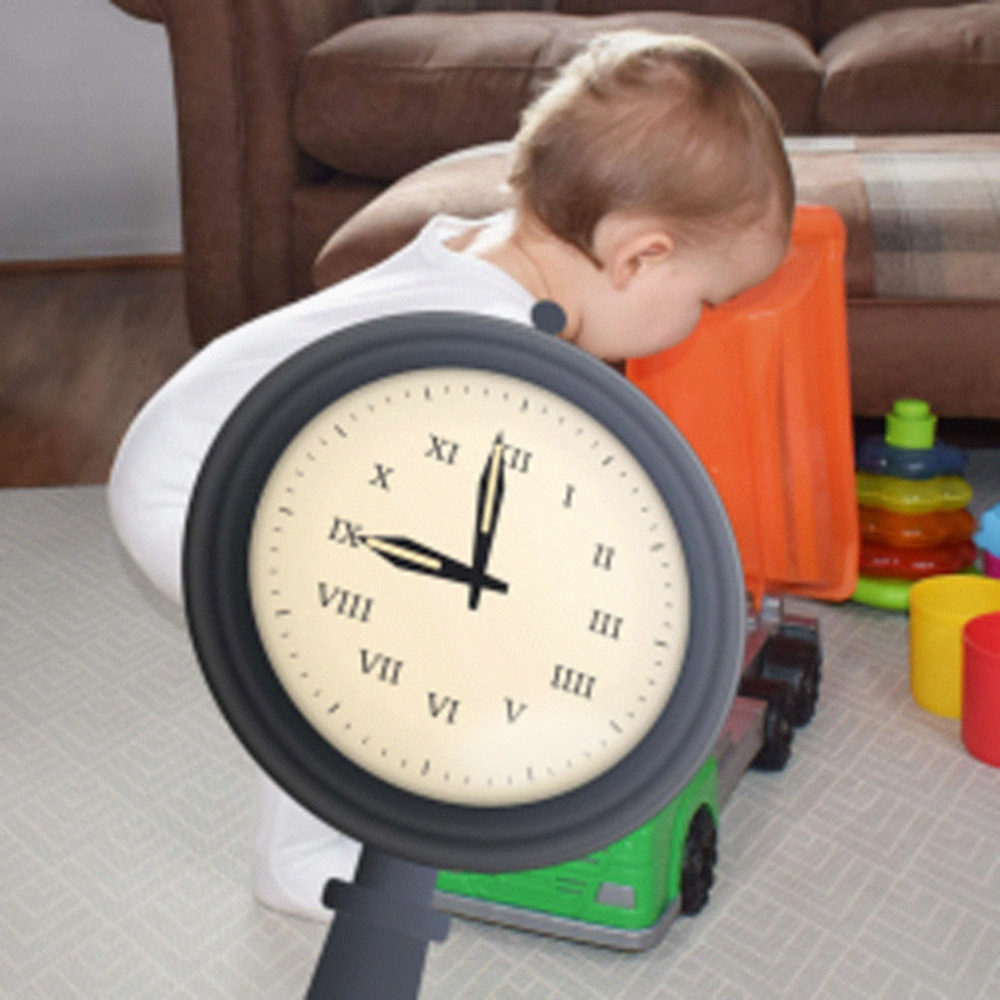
8:59
